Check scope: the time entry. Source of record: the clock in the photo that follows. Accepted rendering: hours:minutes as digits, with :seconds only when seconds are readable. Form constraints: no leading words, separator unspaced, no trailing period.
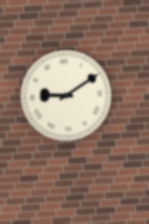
9:10
